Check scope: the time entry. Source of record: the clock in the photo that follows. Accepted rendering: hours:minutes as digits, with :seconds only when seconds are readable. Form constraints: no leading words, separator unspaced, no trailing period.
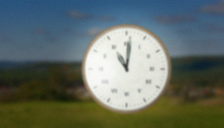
11:01
